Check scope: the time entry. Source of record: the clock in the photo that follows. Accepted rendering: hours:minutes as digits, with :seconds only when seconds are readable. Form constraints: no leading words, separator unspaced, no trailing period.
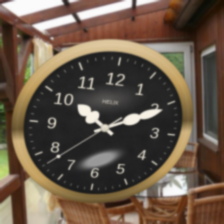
10:10:38
